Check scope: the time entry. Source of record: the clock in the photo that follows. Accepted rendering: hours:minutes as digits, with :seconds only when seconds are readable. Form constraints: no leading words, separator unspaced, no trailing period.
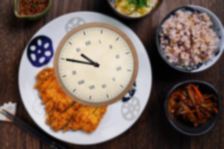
10:50
